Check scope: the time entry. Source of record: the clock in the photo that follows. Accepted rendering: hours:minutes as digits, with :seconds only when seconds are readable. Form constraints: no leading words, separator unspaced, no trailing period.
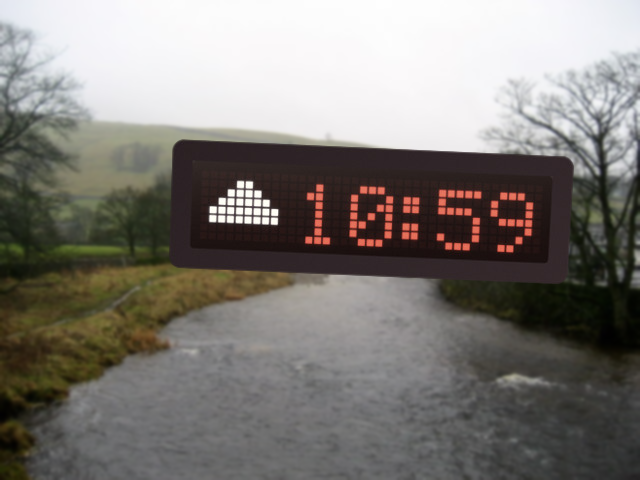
10:59
